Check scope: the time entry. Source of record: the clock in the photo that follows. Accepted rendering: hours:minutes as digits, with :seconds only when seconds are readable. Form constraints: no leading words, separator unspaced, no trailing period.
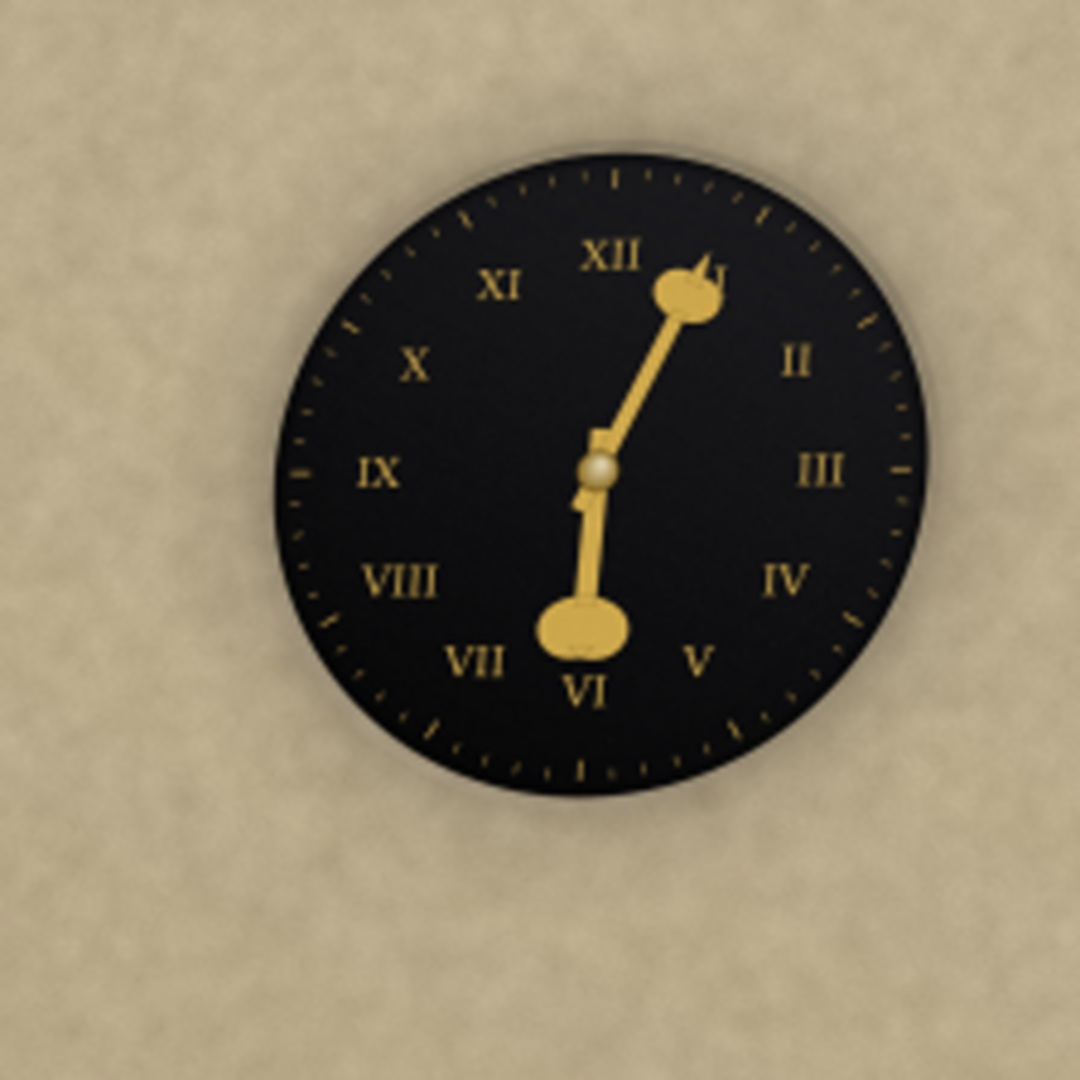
6:04
